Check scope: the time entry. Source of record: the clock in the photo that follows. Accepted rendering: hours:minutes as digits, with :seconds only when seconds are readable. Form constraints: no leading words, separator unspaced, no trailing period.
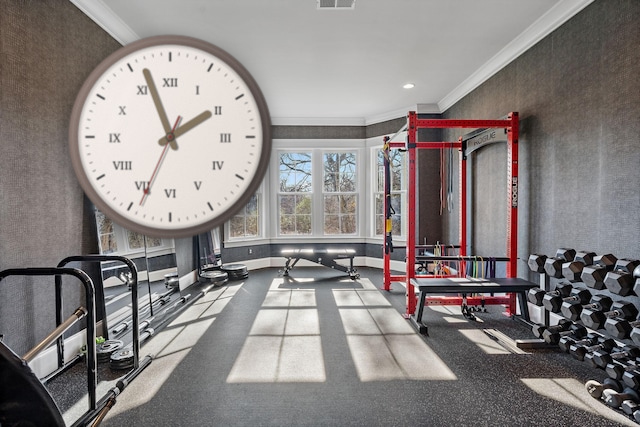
1:56:34
